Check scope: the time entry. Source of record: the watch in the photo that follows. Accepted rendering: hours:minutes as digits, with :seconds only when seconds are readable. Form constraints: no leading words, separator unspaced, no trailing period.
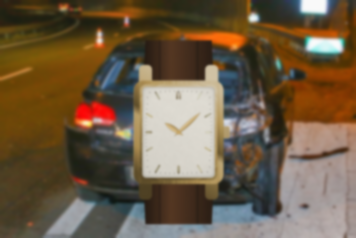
10:08
